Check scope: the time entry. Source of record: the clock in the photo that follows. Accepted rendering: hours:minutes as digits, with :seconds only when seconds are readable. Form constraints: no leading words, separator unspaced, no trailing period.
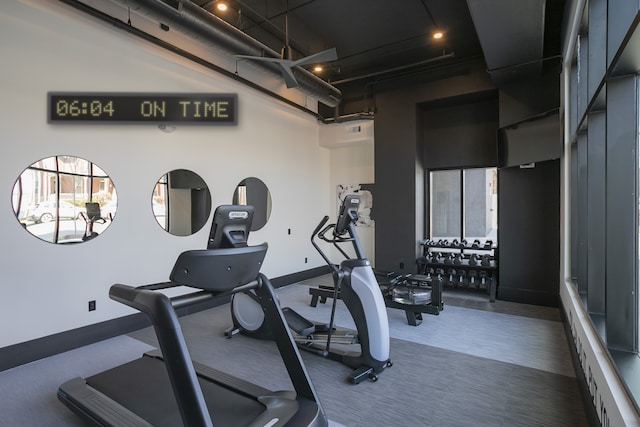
6:04
